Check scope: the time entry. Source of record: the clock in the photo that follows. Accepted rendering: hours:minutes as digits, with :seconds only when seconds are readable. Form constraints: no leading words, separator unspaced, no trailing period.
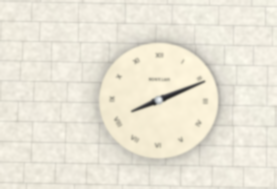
8:11
